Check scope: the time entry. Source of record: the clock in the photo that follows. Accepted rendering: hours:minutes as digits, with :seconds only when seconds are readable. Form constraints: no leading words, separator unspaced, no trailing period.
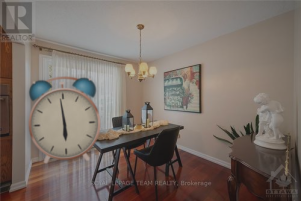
5:59
